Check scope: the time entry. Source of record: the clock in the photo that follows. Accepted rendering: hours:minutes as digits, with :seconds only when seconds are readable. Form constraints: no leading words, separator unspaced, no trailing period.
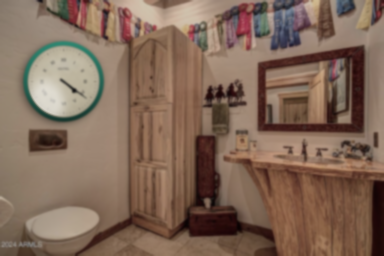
4:21
